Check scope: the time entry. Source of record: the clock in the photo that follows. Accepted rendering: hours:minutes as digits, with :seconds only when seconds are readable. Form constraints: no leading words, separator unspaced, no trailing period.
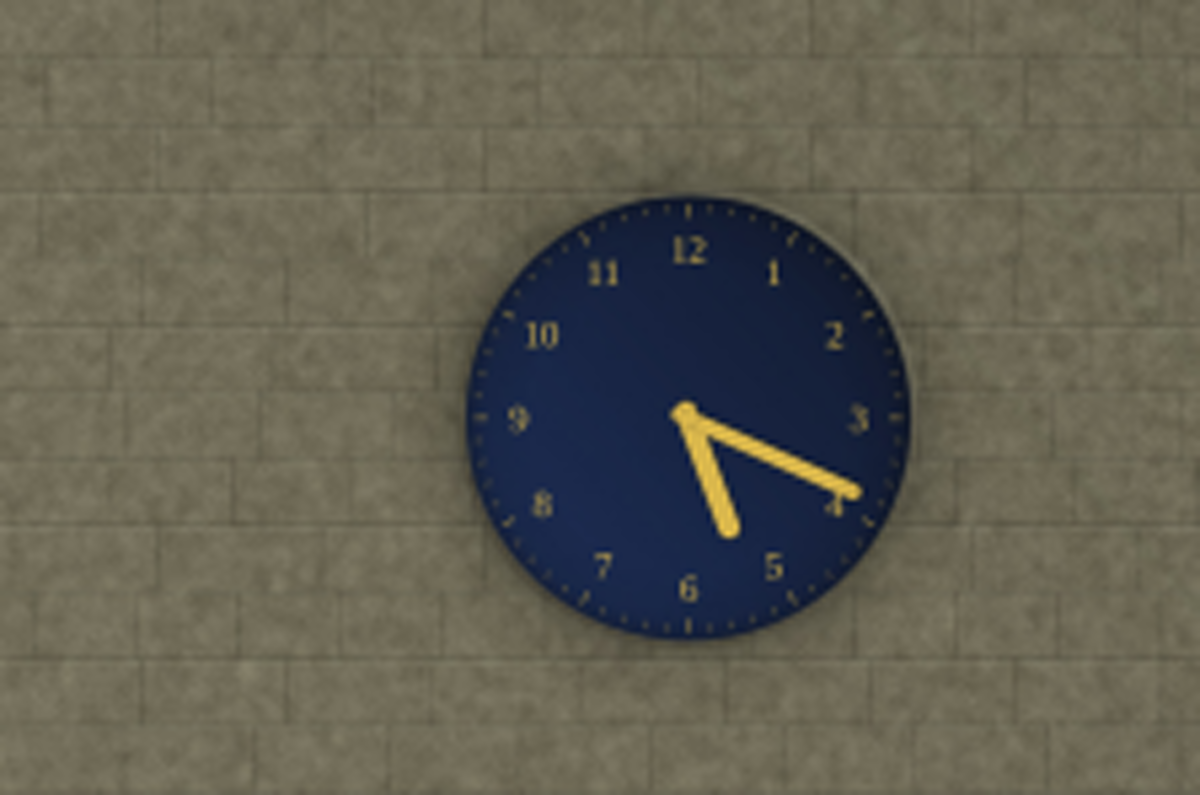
5:19
